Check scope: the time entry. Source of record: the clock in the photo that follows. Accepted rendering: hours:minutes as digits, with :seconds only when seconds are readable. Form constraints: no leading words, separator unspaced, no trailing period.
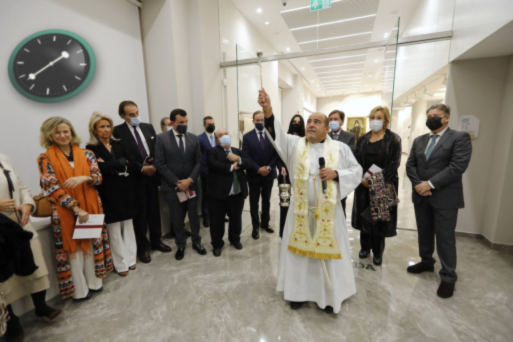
1:38
